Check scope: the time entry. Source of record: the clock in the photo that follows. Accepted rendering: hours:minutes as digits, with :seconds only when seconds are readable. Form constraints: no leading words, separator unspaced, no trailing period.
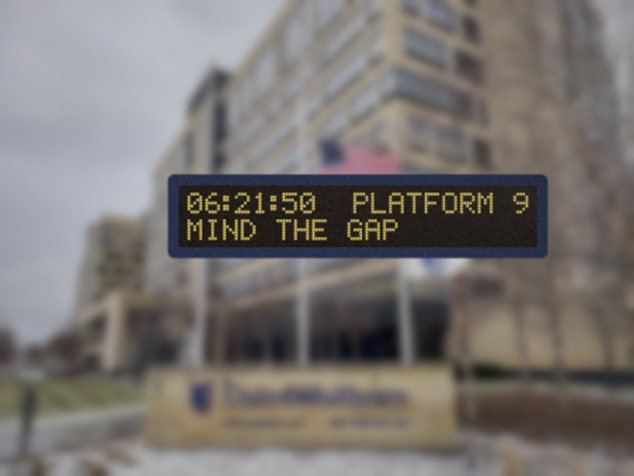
6:21:50
